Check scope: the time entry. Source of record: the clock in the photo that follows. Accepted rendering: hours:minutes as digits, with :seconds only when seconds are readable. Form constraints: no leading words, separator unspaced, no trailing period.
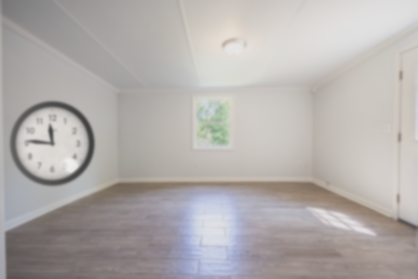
11:46
